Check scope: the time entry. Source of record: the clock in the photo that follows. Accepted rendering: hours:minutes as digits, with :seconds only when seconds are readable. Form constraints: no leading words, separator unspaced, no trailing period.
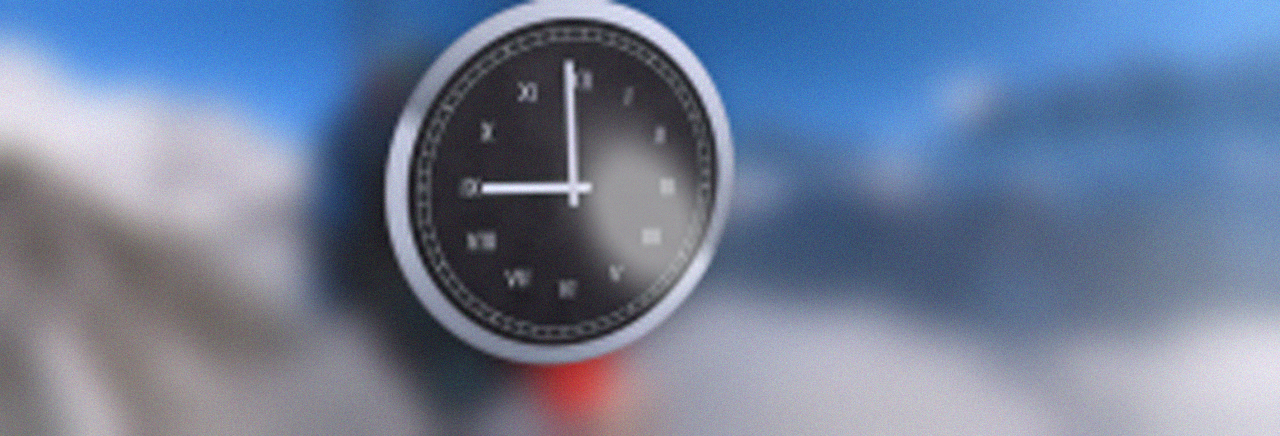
8:59
